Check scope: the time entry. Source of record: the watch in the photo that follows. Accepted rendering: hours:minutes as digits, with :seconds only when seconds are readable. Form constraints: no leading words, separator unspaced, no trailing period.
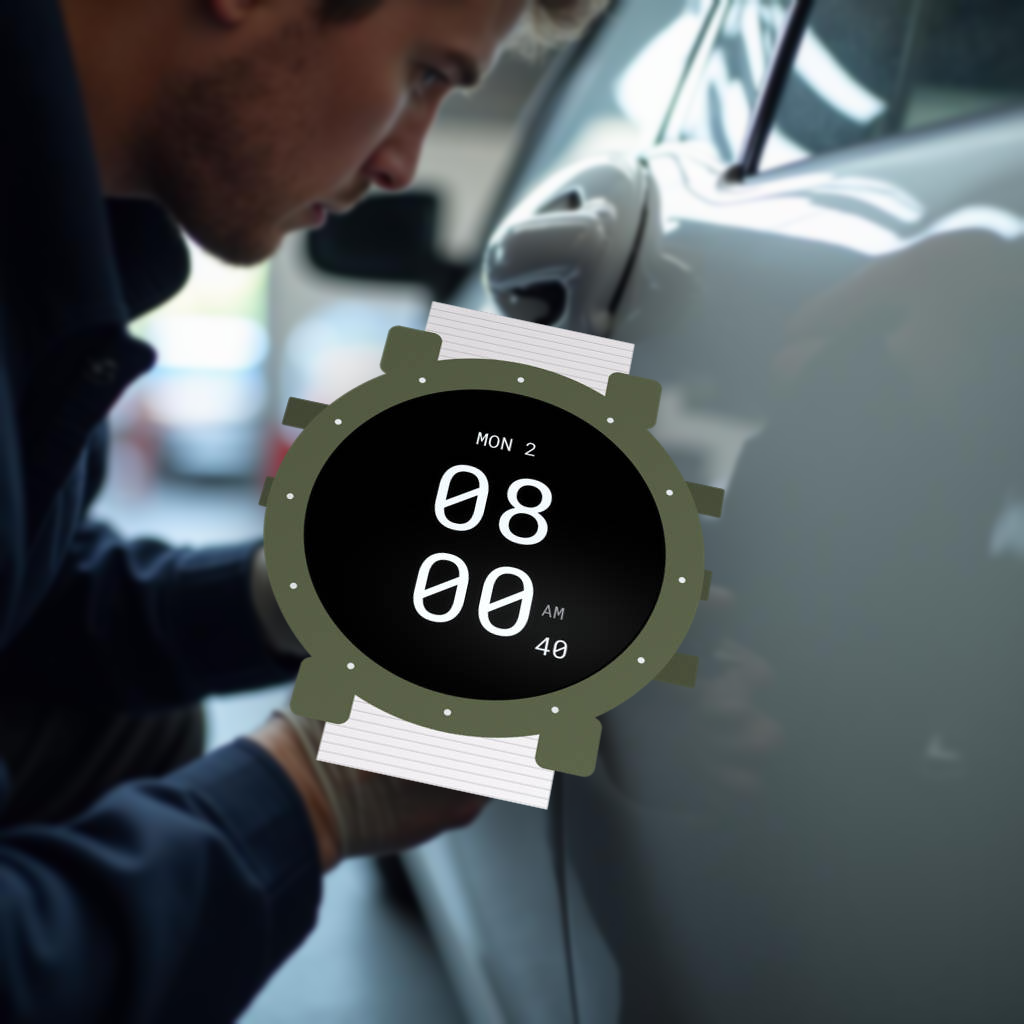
8:00:40
